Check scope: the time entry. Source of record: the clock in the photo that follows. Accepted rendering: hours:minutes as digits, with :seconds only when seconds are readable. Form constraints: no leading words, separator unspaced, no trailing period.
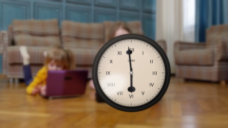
5:59
